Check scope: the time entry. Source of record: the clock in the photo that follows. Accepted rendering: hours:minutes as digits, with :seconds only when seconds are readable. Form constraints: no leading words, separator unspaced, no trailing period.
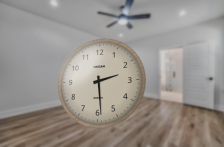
2:29
